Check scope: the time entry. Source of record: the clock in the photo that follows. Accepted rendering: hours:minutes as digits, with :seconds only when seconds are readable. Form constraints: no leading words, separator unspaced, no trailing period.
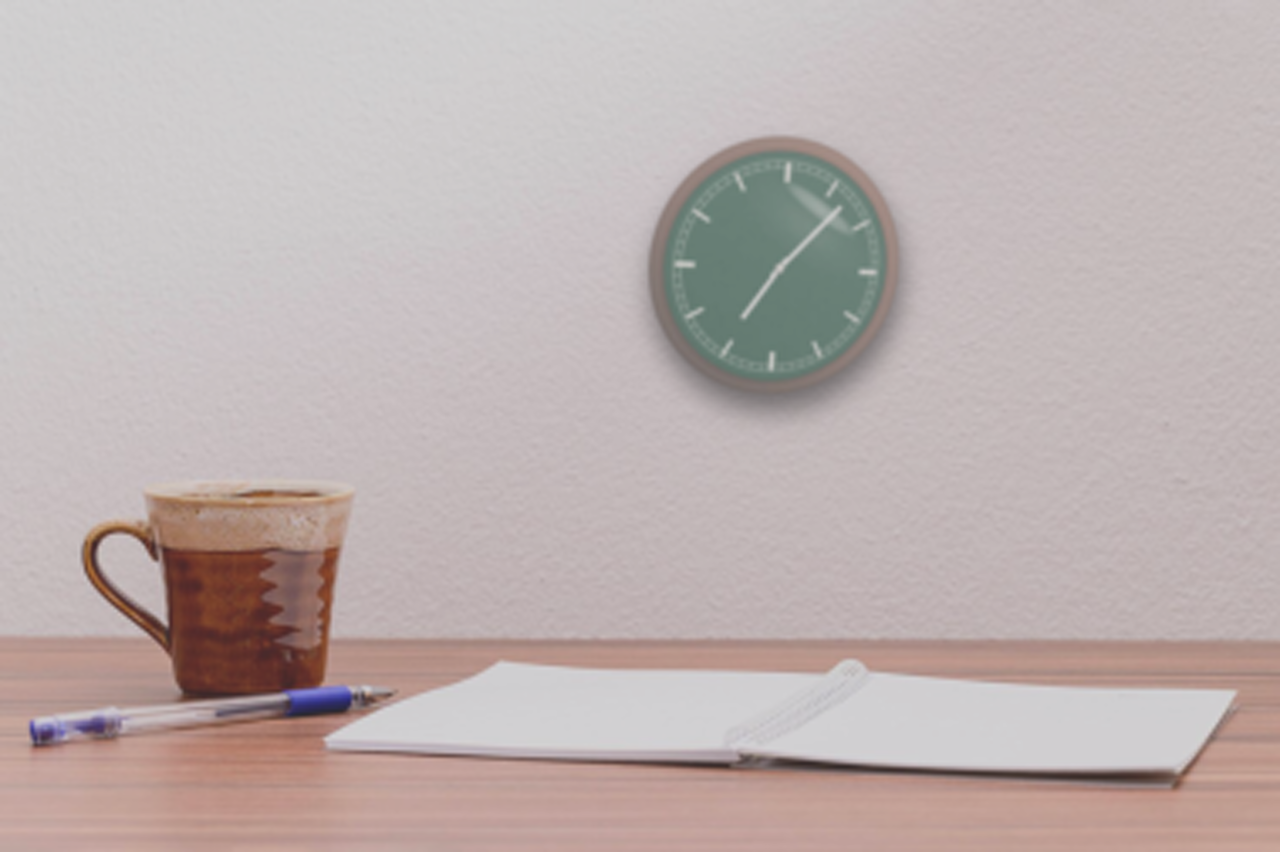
7:07
